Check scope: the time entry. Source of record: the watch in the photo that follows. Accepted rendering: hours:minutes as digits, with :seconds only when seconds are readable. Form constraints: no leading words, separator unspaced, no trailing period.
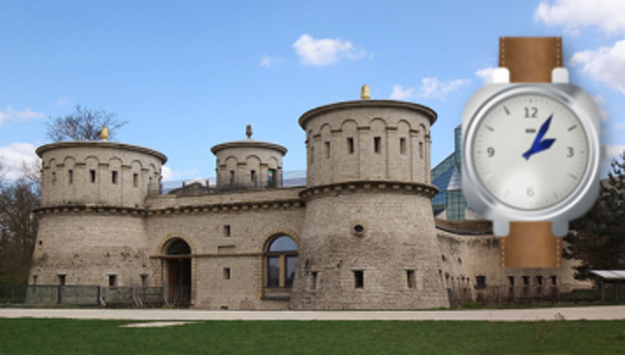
2:05
